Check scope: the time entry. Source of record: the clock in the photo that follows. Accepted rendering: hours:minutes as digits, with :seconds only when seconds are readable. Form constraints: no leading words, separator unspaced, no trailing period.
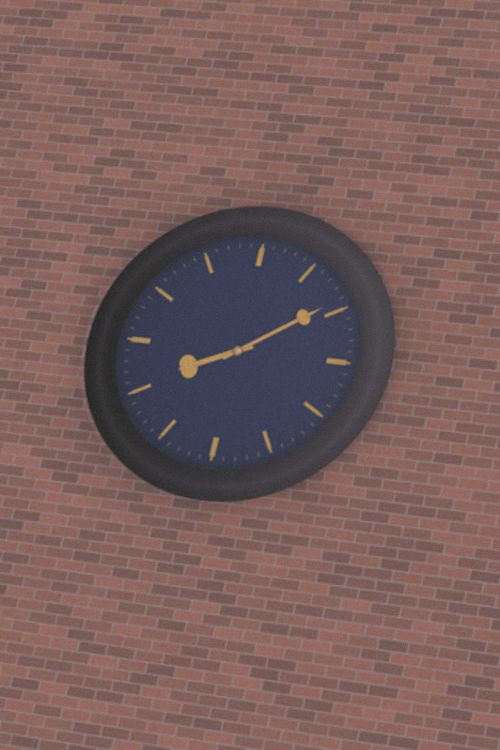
8:09
